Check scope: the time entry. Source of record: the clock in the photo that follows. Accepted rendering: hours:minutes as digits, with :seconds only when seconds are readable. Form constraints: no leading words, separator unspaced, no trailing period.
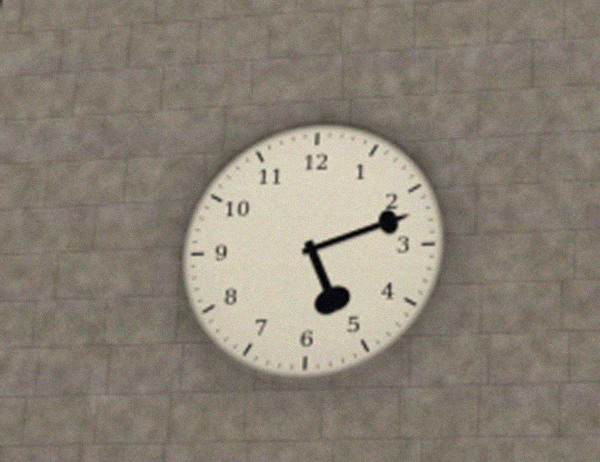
5:12
